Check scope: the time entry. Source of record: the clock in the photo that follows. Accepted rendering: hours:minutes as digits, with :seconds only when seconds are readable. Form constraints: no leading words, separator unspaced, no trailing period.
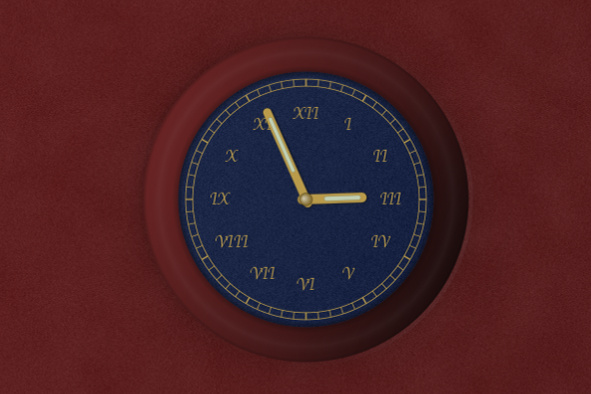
2:56
